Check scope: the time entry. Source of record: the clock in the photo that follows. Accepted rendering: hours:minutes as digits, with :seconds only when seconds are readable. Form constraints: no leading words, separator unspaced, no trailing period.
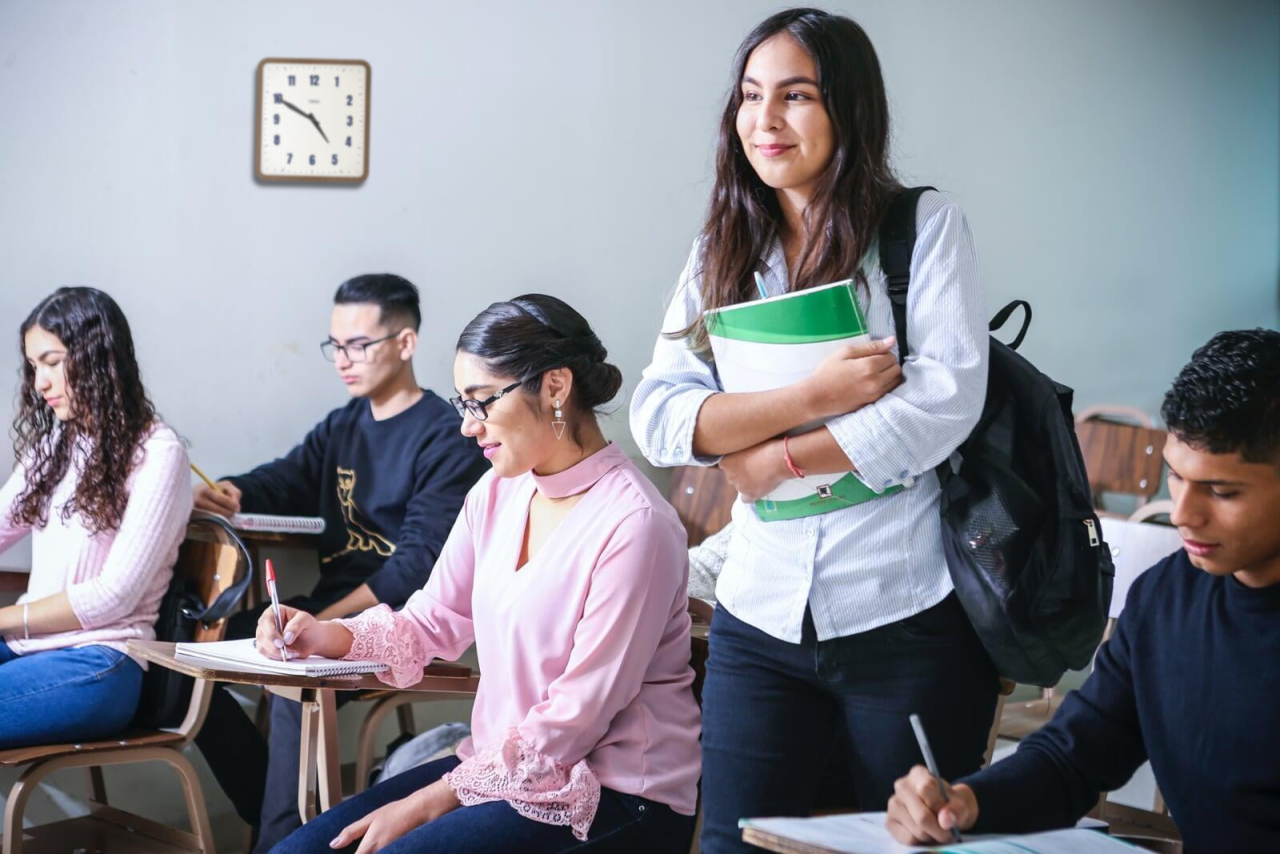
4:50
